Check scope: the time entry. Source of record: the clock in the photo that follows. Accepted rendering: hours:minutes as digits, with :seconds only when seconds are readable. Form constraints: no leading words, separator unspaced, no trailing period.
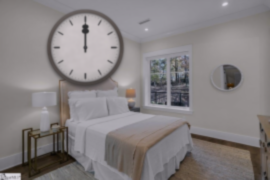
12:00
